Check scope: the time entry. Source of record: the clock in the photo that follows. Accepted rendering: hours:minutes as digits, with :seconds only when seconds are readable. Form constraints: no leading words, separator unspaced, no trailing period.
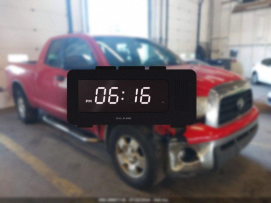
6:16
